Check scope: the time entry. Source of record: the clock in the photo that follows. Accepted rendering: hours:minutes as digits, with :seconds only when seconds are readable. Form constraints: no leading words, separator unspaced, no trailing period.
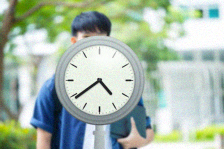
4:39
